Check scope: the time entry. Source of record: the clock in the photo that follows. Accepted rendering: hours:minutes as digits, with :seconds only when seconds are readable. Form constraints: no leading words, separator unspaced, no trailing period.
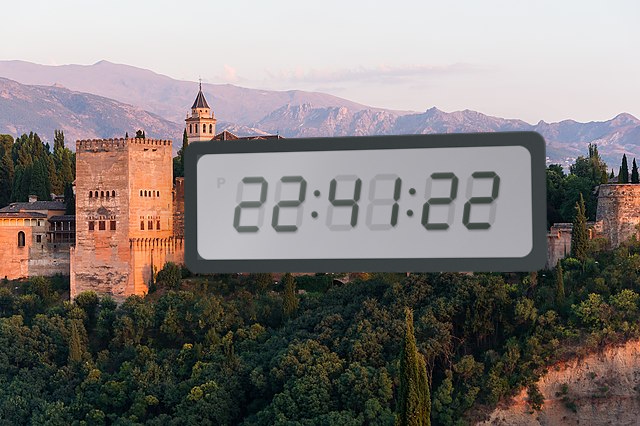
22:41:22
